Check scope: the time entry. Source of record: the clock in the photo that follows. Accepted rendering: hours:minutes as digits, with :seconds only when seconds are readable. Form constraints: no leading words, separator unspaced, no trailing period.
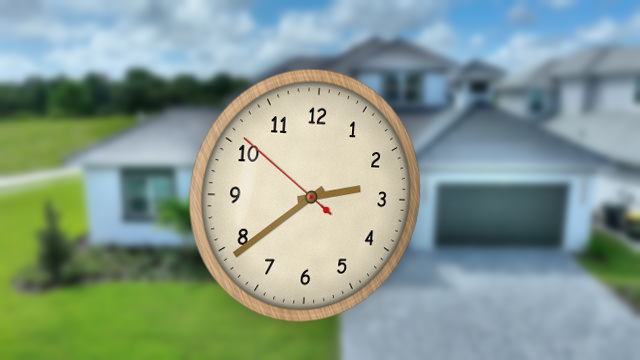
2:38:51
